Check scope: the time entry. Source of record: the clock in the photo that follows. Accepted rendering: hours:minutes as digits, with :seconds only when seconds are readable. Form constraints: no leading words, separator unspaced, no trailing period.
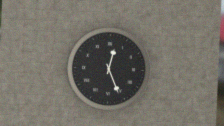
12:26
